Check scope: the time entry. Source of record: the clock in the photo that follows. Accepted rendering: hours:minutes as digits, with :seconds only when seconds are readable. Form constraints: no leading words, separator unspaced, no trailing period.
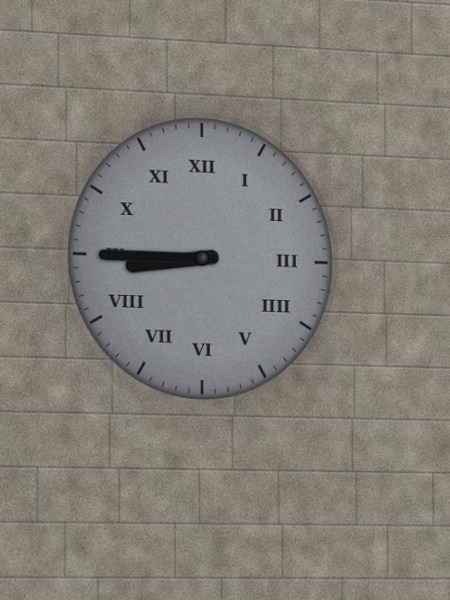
8:45
